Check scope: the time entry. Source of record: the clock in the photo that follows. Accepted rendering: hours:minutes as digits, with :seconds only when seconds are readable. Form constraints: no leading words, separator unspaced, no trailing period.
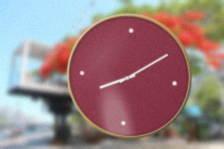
8:09
